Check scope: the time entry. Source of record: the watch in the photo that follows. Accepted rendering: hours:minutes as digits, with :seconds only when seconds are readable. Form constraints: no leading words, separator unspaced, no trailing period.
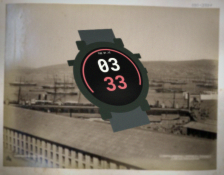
3:33
